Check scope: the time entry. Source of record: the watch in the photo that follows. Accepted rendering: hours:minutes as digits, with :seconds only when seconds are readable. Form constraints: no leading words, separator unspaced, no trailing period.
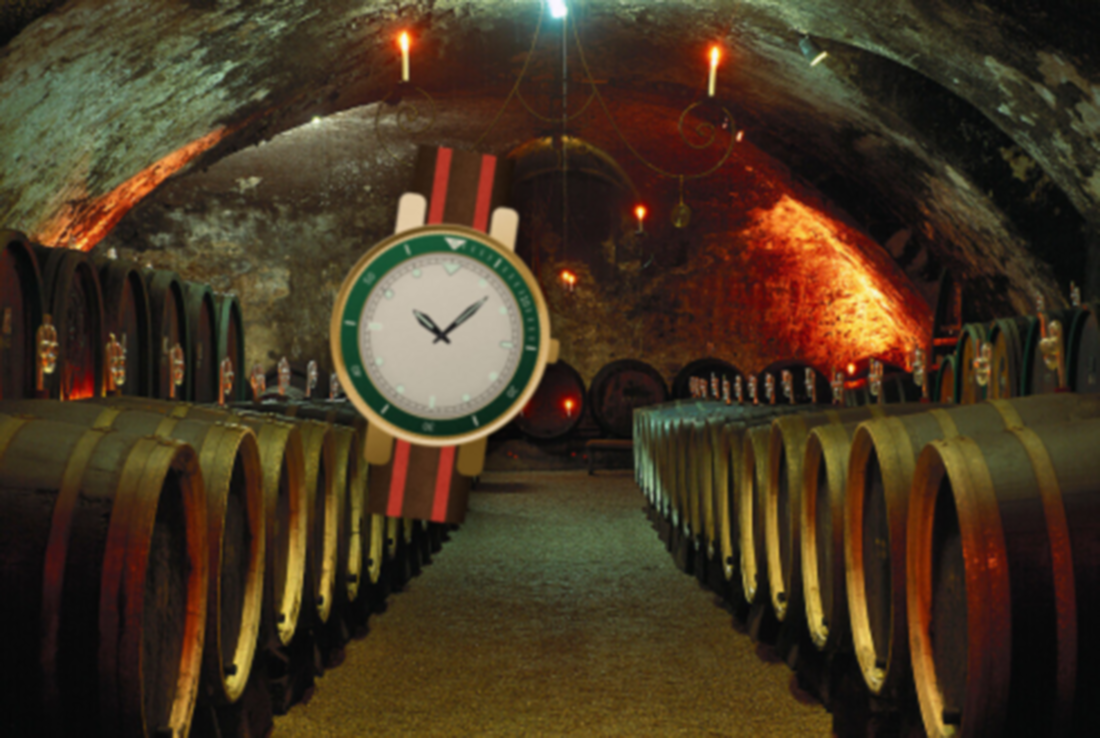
10:07
